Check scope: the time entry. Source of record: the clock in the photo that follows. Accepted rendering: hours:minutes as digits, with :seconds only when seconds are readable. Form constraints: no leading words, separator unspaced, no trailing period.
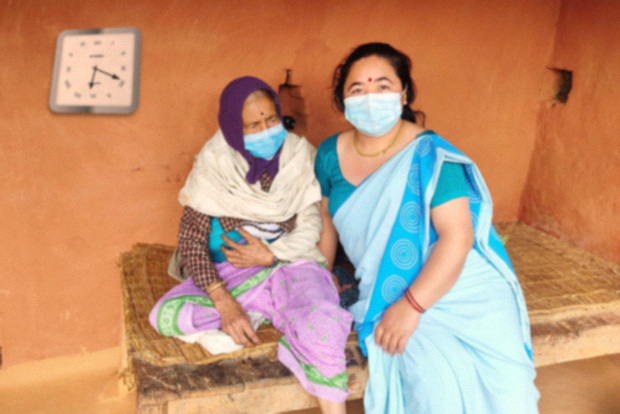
6:19
